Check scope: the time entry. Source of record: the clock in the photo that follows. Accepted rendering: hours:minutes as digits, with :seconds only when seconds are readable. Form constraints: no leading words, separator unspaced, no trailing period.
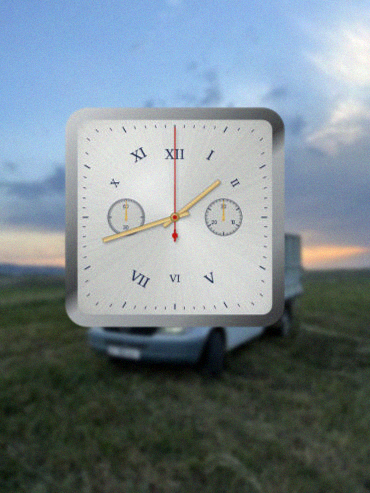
1:42
